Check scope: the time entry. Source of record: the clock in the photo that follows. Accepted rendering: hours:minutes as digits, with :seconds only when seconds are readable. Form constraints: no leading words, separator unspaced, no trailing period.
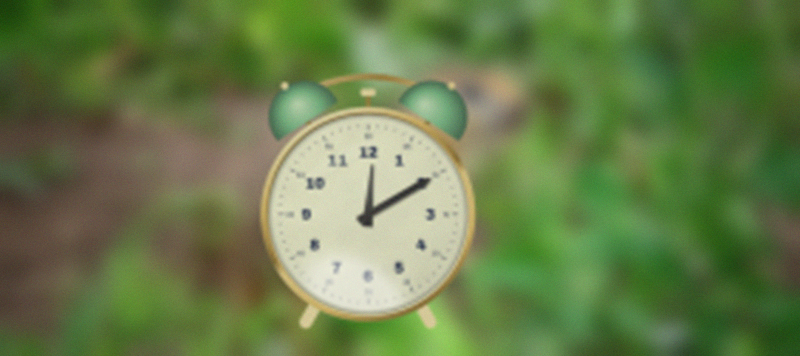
12:10
